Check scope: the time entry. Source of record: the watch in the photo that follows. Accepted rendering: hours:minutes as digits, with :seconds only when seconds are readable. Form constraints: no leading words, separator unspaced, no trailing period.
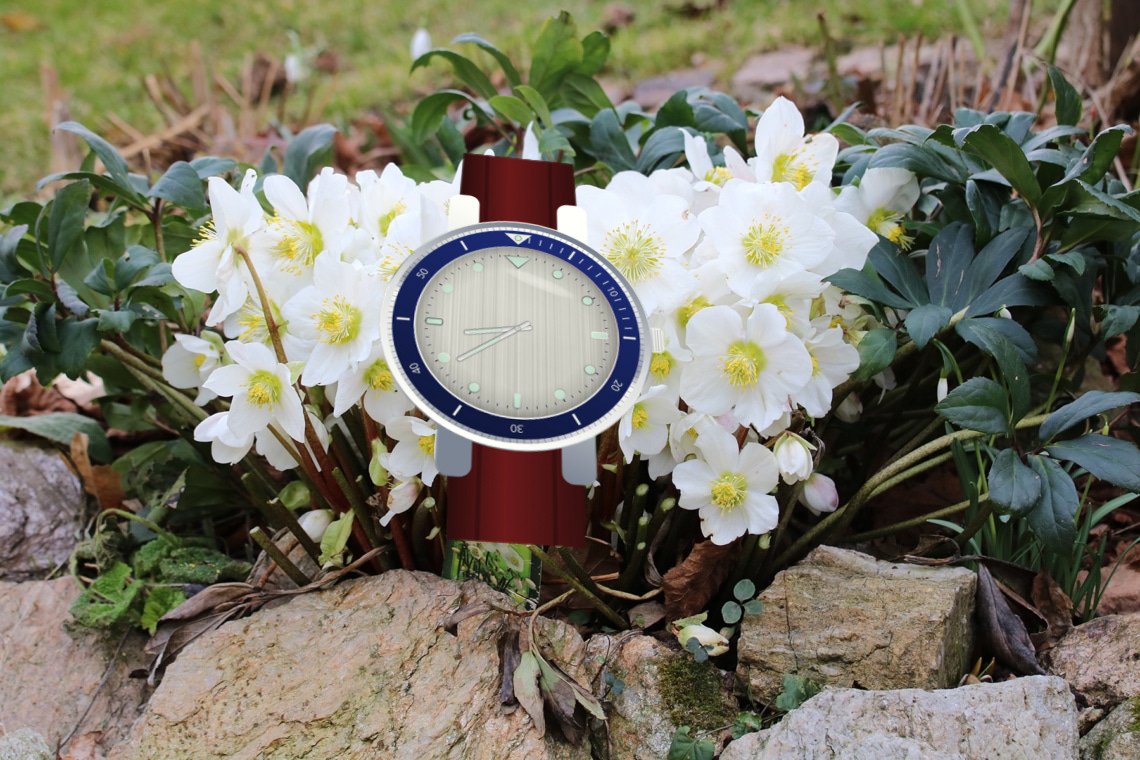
8:39
